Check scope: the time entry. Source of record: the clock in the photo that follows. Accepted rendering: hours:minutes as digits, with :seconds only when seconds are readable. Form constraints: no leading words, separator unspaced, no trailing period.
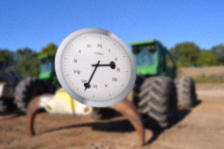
2:33
